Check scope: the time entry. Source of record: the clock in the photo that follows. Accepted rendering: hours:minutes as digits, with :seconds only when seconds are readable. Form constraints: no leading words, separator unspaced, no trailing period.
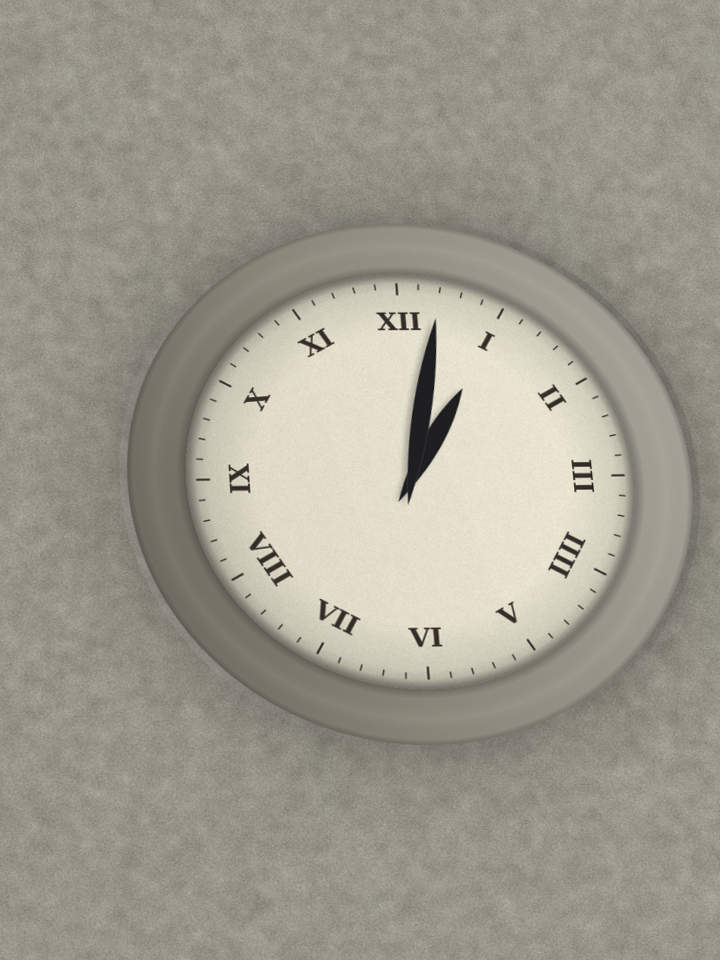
1:02
